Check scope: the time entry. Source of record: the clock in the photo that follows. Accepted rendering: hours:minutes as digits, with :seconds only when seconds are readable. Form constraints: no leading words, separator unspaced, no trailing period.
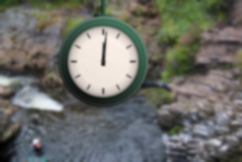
12:01
